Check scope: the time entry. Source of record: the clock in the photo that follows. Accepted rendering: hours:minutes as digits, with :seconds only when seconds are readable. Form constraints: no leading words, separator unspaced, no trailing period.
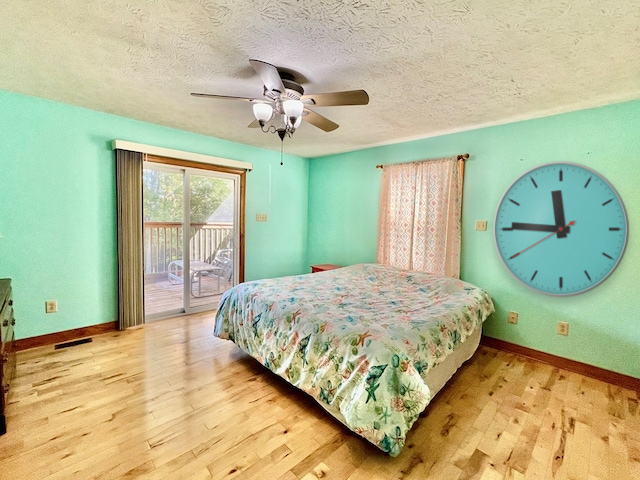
11:45:40
